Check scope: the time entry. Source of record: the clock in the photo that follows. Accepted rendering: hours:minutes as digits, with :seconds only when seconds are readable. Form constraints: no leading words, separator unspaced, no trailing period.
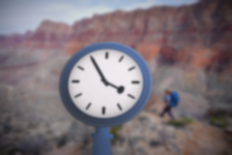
3:55
